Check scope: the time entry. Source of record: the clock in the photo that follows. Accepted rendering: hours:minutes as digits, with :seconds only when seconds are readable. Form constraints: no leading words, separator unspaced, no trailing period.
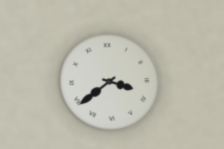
3:39
